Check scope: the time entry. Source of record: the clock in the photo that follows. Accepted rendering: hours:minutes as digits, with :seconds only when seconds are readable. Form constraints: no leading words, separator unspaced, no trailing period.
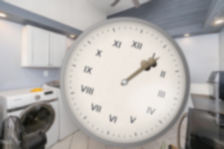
1:06
